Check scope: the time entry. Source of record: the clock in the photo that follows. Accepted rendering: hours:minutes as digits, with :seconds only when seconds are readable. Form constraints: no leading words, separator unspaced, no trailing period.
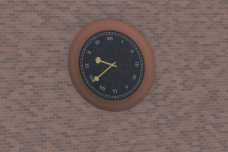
9:39
